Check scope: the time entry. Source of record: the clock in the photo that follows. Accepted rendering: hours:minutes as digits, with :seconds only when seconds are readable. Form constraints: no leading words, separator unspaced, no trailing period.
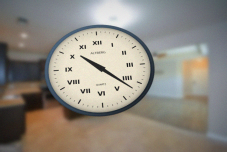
10:22
